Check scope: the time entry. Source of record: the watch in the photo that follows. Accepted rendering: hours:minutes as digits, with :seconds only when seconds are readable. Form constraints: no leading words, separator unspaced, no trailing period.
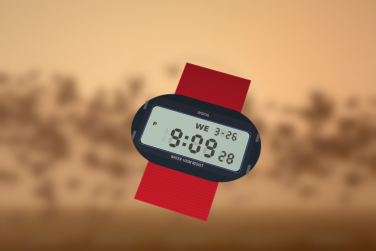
9:09:28
